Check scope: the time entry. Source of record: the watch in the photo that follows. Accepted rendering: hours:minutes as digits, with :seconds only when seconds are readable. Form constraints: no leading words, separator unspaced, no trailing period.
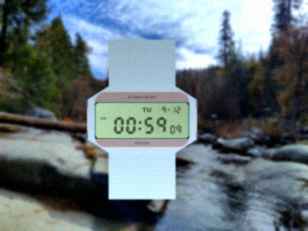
0:59
